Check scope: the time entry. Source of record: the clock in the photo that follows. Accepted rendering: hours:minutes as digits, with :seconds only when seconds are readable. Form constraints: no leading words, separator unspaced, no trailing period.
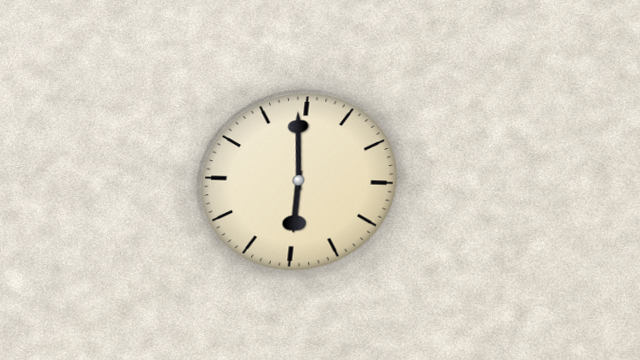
5:59
